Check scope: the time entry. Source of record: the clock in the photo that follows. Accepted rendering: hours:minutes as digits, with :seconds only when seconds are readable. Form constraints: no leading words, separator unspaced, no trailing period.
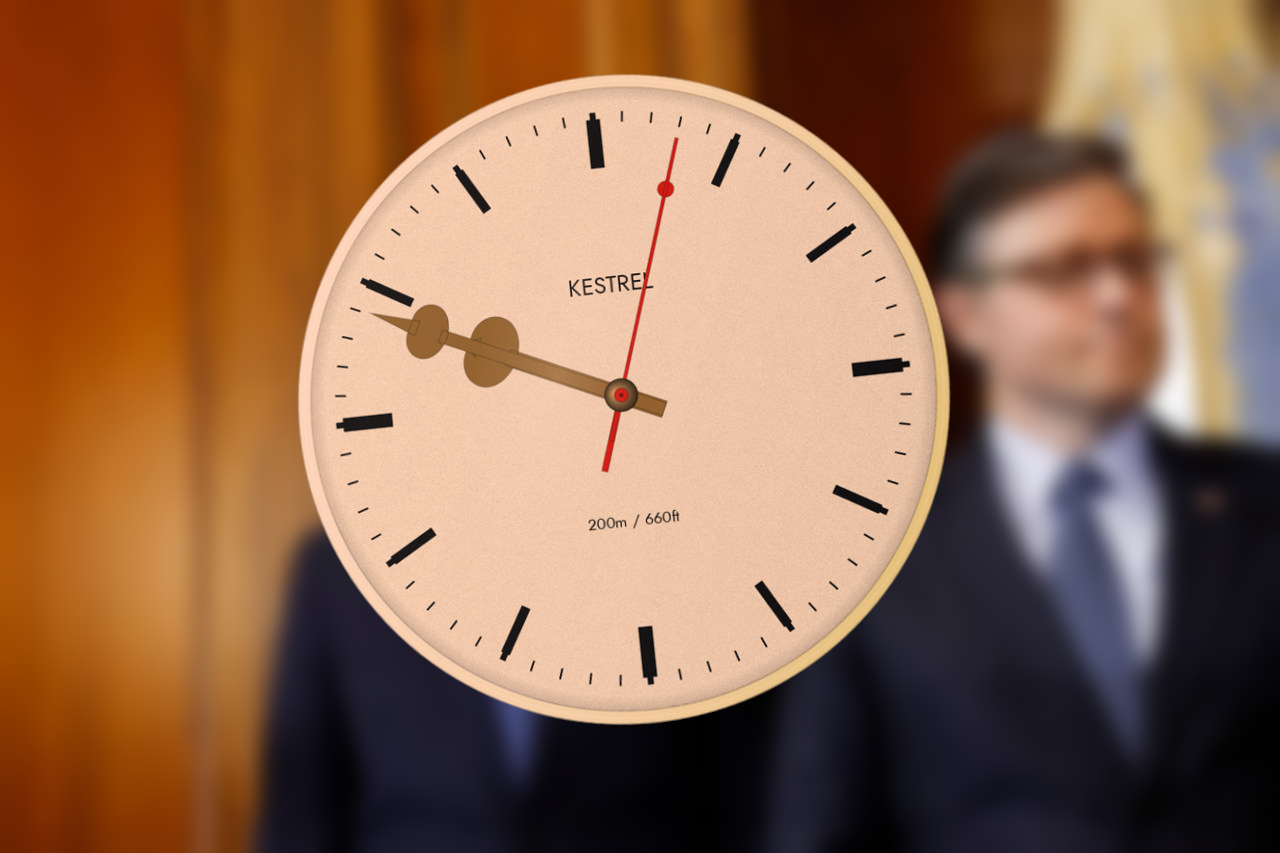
9:49:03
